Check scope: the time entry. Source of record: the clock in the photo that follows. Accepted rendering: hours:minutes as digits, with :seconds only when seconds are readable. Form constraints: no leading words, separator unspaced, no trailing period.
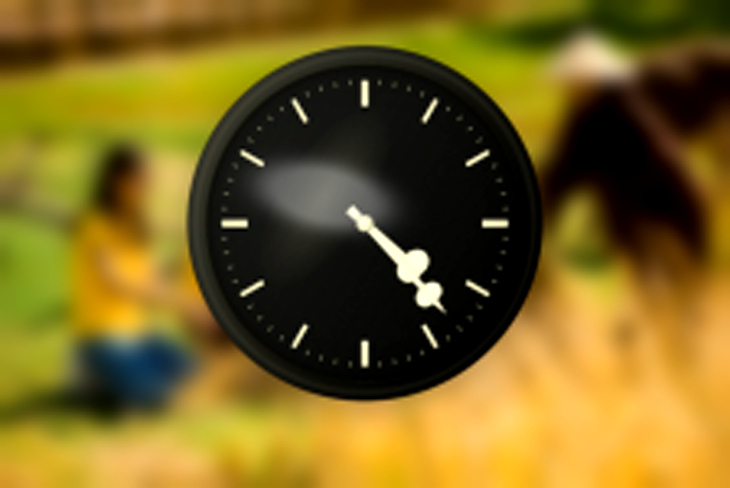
4:23
